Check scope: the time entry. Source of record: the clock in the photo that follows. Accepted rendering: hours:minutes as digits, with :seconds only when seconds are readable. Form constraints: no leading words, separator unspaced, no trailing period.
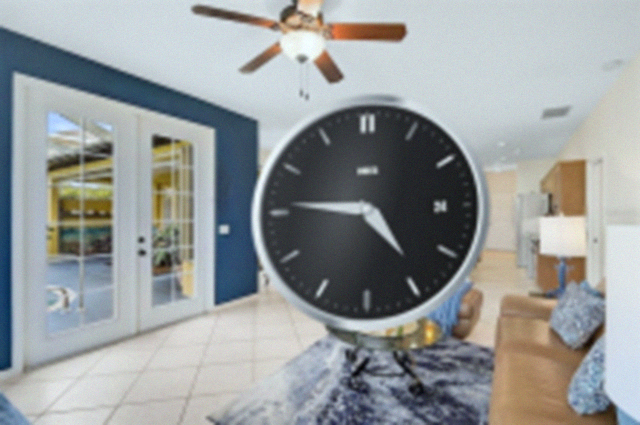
4:46
